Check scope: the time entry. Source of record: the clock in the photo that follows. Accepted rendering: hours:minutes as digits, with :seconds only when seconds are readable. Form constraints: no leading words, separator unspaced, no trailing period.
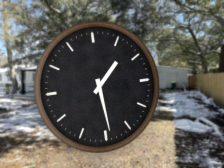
1:29
